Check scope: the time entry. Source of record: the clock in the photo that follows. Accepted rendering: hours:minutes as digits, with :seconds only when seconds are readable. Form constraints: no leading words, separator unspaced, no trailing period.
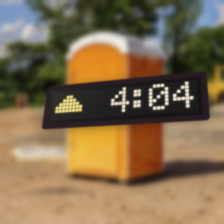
4:04
